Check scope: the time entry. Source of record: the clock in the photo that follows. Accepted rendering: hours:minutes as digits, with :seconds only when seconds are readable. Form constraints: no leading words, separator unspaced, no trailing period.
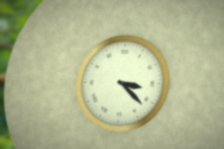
3:22
